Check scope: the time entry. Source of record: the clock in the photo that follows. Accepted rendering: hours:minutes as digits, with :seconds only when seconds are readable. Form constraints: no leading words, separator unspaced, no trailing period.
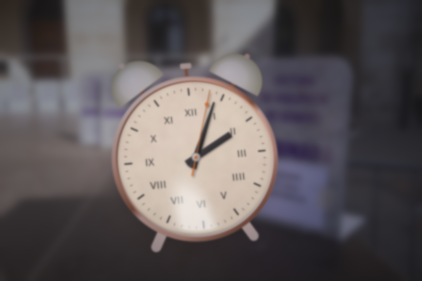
2:04:03
